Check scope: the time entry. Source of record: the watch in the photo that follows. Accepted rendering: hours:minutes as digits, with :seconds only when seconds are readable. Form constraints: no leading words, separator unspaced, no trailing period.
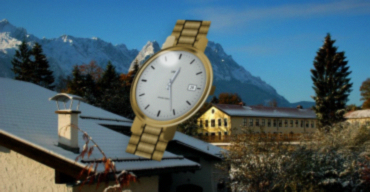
12:26
